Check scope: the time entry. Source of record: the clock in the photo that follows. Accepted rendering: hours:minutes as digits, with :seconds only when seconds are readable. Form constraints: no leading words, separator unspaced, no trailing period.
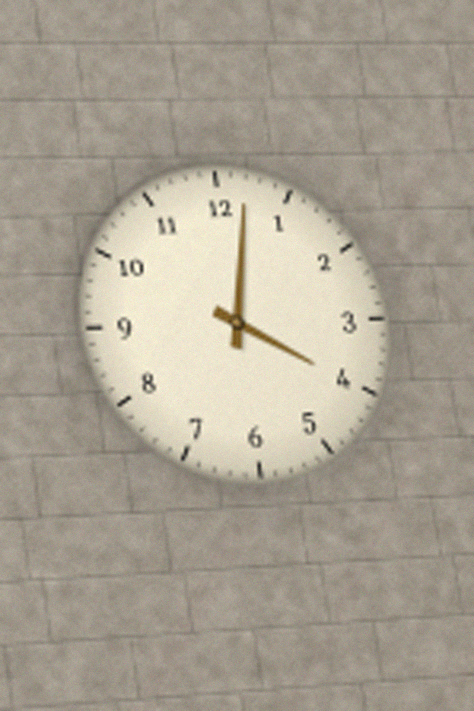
4:02
